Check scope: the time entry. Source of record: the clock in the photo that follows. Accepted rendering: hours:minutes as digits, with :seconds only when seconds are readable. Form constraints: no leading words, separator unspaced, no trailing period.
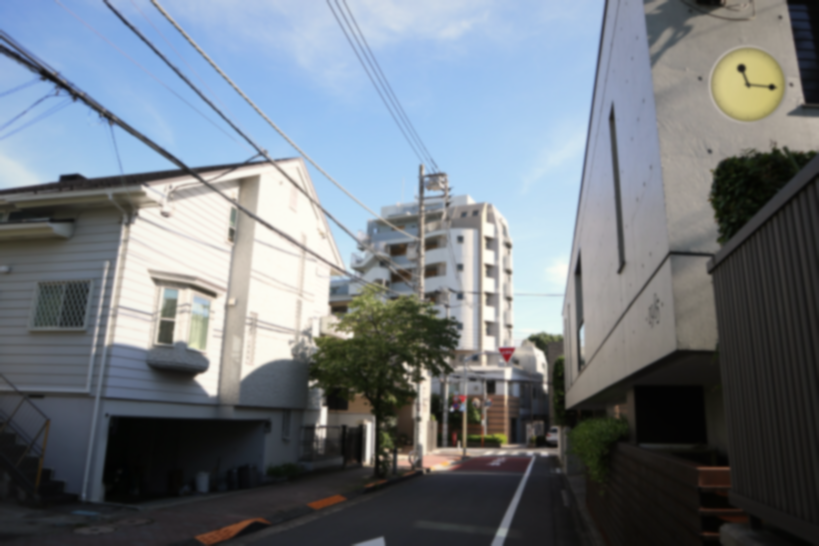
11:16
